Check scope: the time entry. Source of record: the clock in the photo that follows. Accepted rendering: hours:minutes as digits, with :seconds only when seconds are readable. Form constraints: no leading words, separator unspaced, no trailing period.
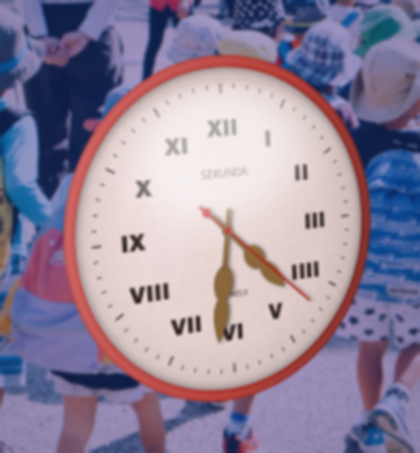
4:31:22
